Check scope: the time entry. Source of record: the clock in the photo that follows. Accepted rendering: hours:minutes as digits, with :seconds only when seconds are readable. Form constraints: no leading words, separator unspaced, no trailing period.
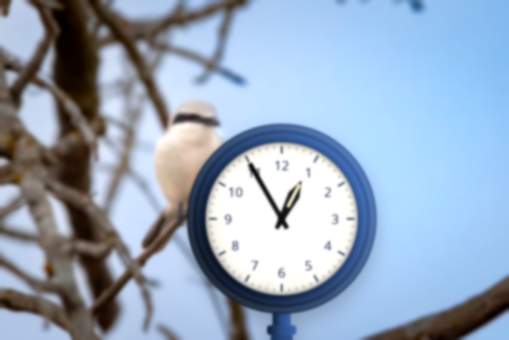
12:55
